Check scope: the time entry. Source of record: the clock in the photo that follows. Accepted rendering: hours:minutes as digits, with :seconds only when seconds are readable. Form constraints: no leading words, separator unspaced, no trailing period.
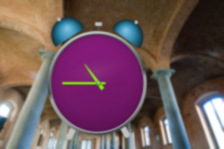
10:45
